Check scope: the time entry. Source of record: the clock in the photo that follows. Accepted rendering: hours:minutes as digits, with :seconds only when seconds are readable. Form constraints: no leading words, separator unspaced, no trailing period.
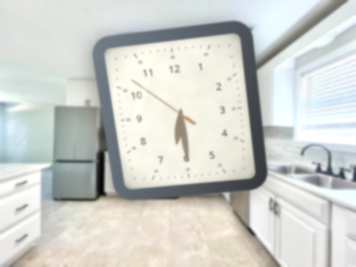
6:29:52
